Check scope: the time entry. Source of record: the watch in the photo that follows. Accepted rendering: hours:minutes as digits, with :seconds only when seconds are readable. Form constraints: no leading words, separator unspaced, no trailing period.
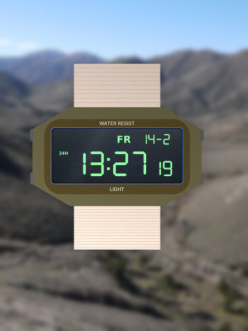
13:27:19
